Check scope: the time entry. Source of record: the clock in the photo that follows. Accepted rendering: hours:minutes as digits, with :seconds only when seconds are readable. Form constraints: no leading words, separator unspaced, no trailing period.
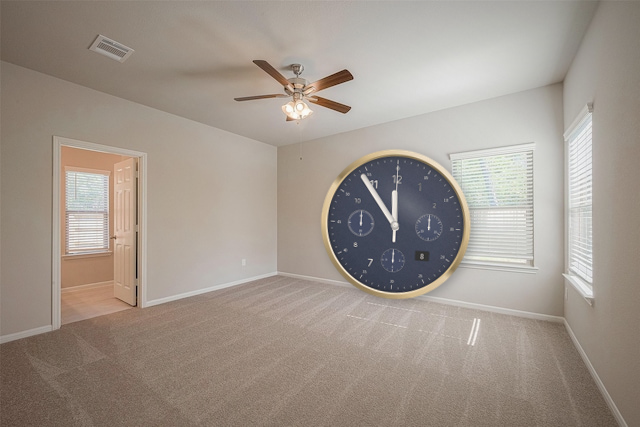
11:54
